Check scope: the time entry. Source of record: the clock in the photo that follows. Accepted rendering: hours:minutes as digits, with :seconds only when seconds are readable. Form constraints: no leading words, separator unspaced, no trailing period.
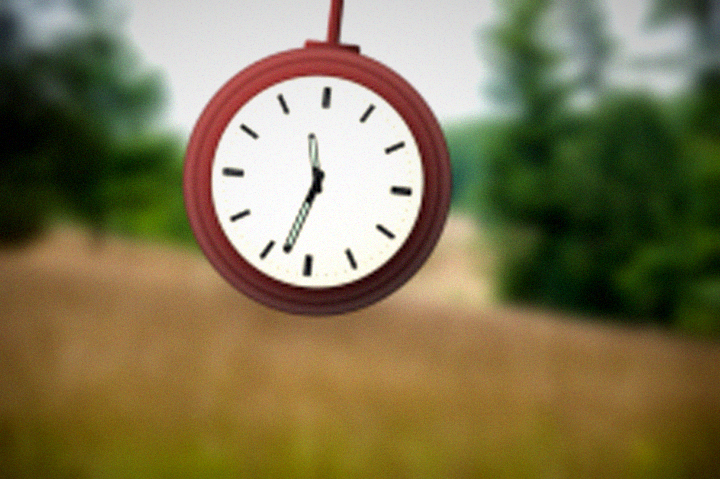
11:33
